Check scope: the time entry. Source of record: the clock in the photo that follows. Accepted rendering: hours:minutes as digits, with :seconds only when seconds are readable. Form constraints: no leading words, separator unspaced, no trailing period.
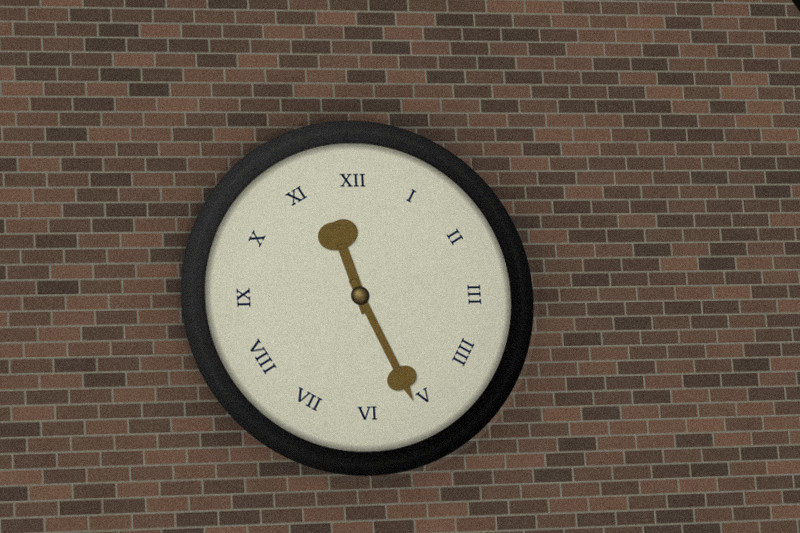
11:26
